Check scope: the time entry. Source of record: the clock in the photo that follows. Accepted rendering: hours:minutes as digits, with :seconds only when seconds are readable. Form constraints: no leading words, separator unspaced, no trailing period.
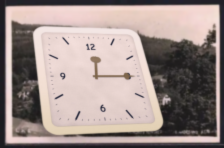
12:15
